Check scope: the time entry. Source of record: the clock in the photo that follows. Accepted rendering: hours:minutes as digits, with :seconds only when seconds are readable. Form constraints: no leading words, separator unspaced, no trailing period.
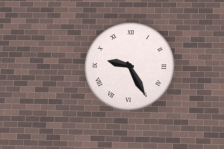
9:25
